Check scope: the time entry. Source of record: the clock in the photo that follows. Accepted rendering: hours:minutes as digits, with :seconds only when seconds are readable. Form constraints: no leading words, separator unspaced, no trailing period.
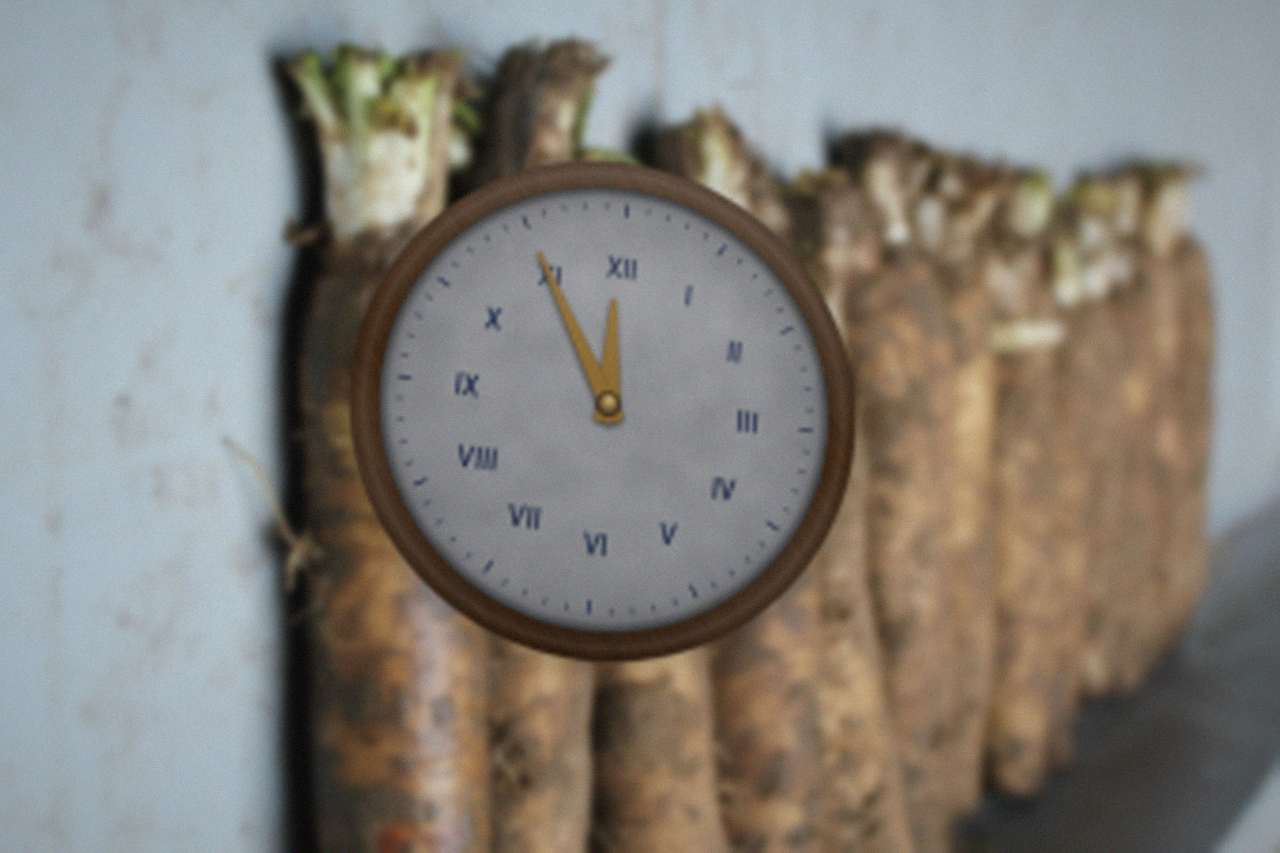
11:55
